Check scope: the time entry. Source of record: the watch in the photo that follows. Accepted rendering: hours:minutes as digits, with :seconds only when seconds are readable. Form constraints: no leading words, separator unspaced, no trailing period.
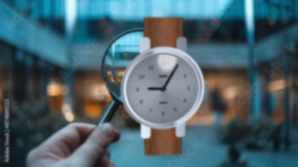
9:05
